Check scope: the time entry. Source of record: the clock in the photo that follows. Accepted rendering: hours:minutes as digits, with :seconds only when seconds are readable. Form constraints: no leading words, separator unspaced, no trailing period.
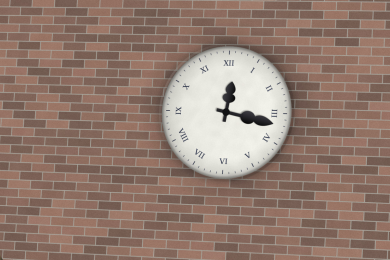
12:17
